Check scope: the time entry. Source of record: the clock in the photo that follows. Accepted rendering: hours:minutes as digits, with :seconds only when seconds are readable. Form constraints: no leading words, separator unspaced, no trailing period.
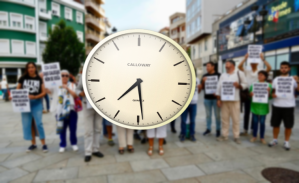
7:29
